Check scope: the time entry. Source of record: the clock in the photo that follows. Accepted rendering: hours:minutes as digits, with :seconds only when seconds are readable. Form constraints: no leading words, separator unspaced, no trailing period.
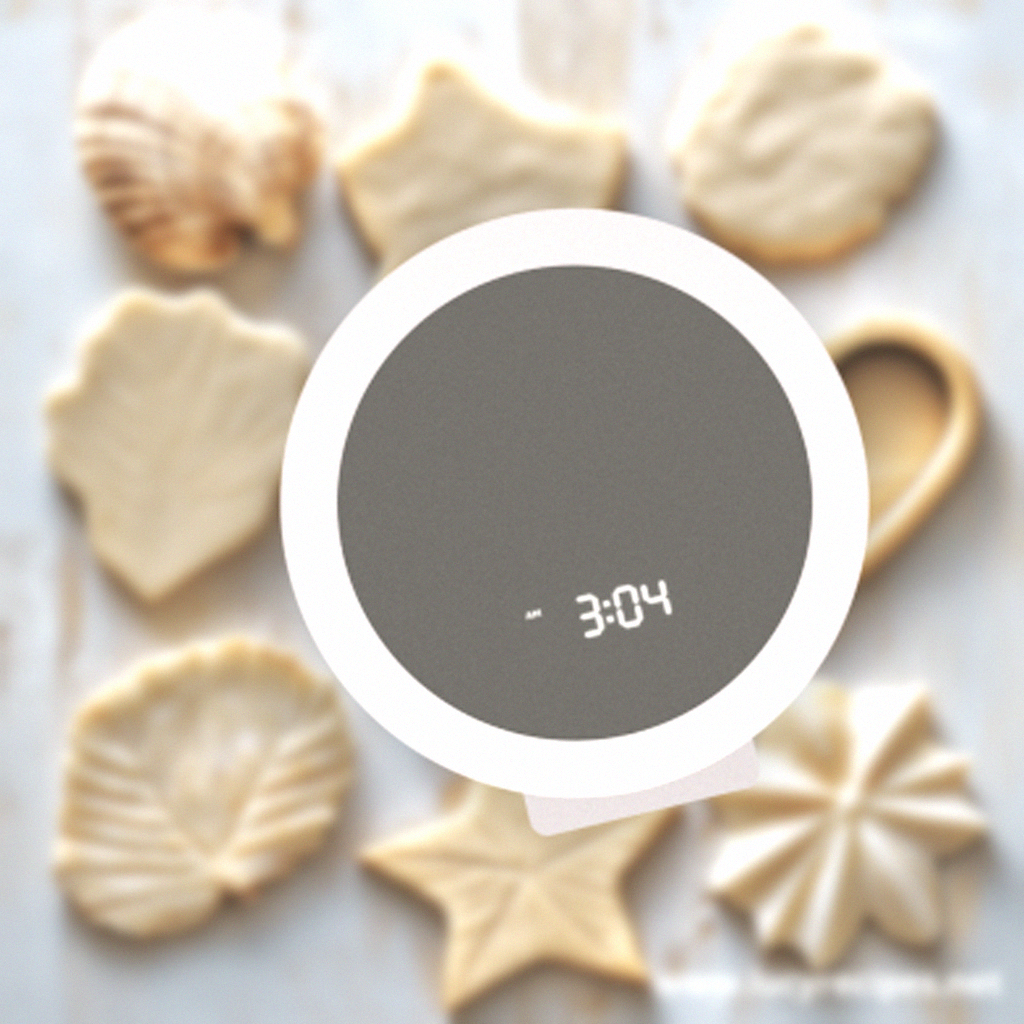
3:04
